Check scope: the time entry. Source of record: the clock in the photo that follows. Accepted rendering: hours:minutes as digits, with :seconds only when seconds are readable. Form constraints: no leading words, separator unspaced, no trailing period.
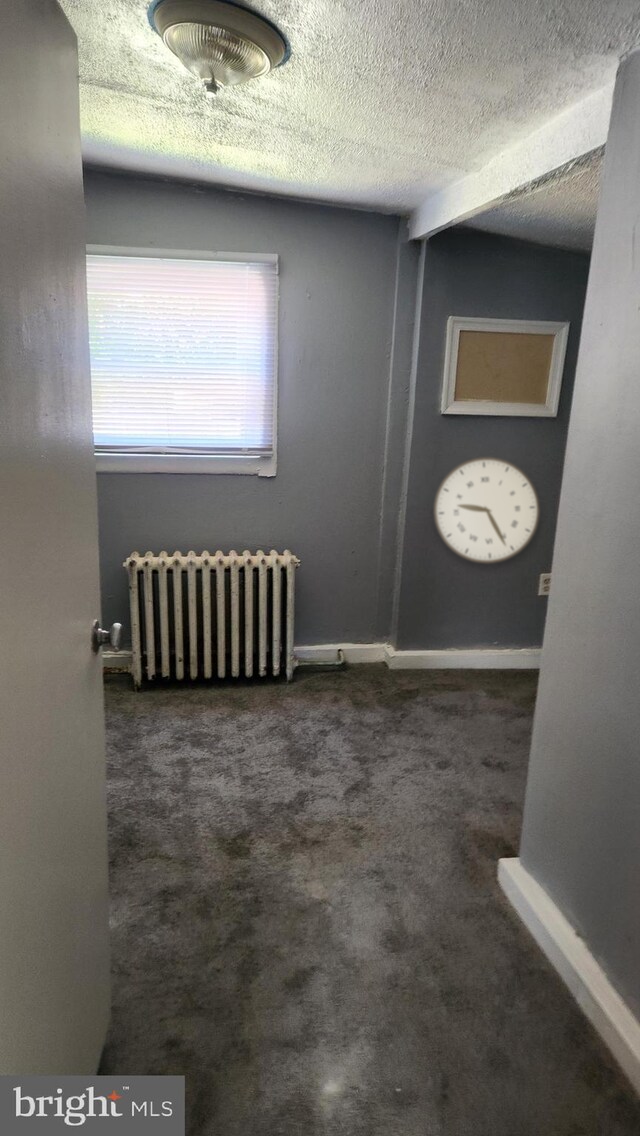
9:26
